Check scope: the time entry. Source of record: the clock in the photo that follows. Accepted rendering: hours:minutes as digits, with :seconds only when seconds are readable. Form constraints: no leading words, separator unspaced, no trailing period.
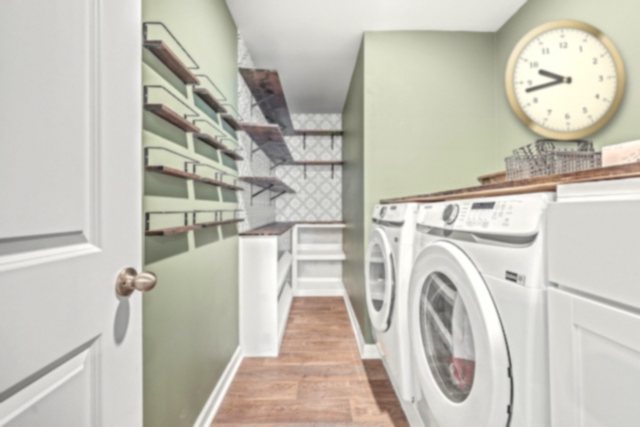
9:43
